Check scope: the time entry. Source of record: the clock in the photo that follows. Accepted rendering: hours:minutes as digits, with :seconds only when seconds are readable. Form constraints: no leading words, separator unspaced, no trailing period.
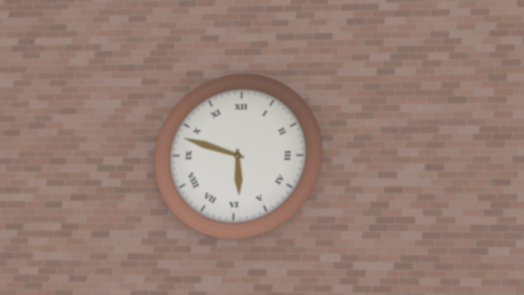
5:48
